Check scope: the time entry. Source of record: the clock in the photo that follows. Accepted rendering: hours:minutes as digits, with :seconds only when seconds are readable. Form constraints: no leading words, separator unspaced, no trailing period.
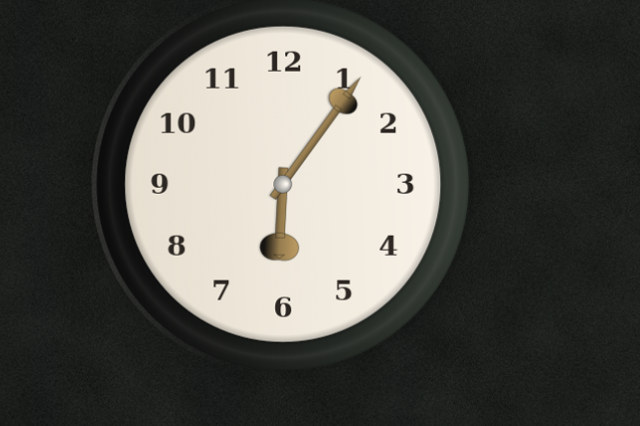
6:06
